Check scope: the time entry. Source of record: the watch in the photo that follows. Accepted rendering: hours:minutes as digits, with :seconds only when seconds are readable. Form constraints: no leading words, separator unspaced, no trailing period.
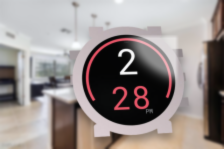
2:28
